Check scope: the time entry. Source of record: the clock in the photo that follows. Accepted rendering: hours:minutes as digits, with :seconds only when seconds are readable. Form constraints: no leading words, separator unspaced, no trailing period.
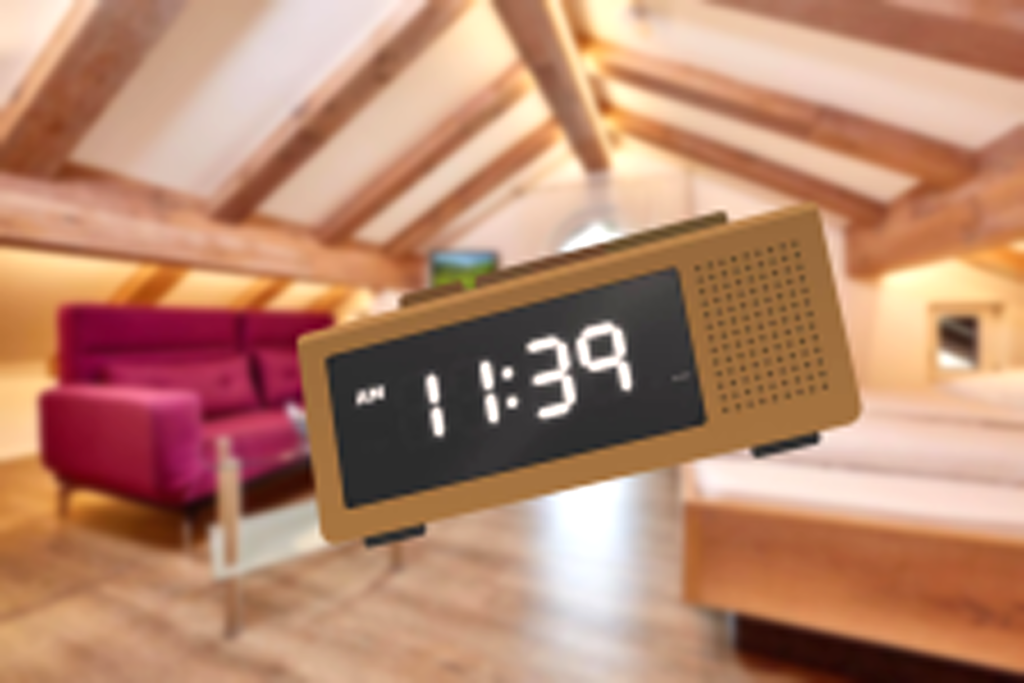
11:39
